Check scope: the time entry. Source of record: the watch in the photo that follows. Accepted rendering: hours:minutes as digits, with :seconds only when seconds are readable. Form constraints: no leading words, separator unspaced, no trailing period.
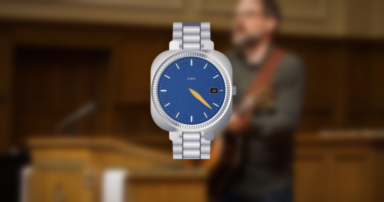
4:22
